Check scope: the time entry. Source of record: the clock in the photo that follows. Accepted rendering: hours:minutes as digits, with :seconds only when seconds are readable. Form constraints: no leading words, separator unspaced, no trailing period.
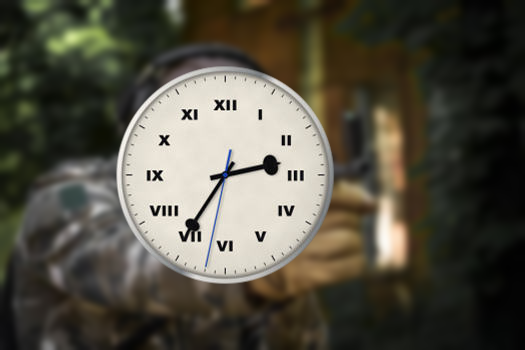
2:35:32
